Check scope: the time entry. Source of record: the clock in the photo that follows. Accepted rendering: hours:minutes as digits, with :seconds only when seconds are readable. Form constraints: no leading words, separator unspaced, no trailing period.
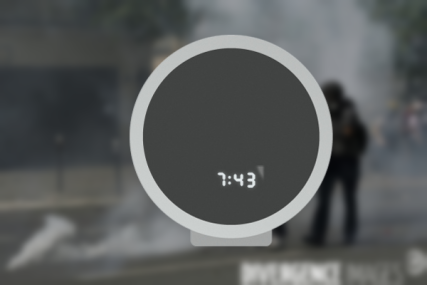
7:43
